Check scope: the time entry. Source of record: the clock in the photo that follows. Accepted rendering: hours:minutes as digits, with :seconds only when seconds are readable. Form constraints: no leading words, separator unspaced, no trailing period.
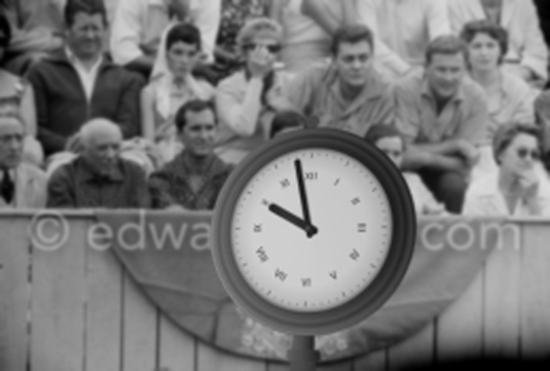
9:58
